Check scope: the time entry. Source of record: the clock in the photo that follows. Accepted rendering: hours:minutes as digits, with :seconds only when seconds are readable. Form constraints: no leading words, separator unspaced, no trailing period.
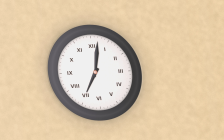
7:02
